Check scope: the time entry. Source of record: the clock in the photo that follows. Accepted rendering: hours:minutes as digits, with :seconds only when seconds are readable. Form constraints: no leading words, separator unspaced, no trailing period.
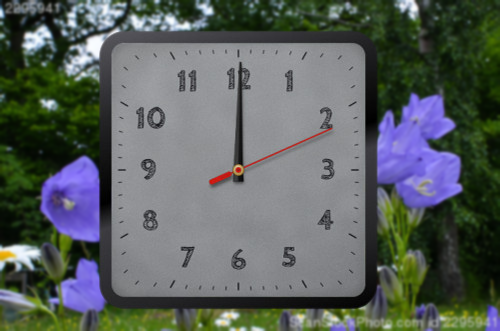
12:00:11
